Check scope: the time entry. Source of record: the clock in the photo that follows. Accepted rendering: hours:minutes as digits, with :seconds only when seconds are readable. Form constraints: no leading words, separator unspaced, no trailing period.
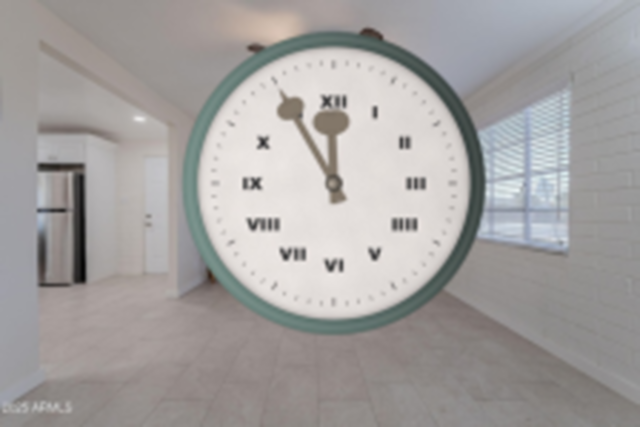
11:55
